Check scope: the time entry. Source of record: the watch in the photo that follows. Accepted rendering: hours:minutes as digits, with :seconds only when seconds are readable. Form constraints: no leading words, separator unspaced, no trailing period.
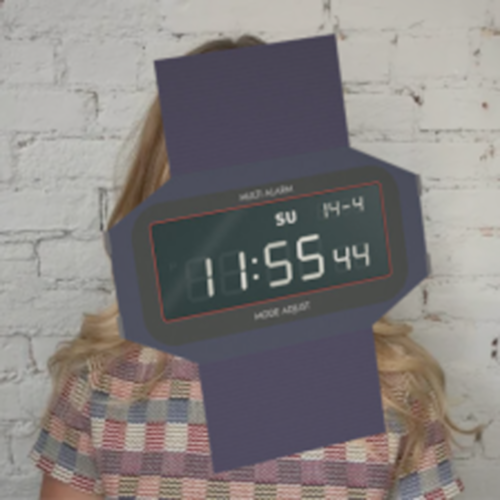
11:55:44
